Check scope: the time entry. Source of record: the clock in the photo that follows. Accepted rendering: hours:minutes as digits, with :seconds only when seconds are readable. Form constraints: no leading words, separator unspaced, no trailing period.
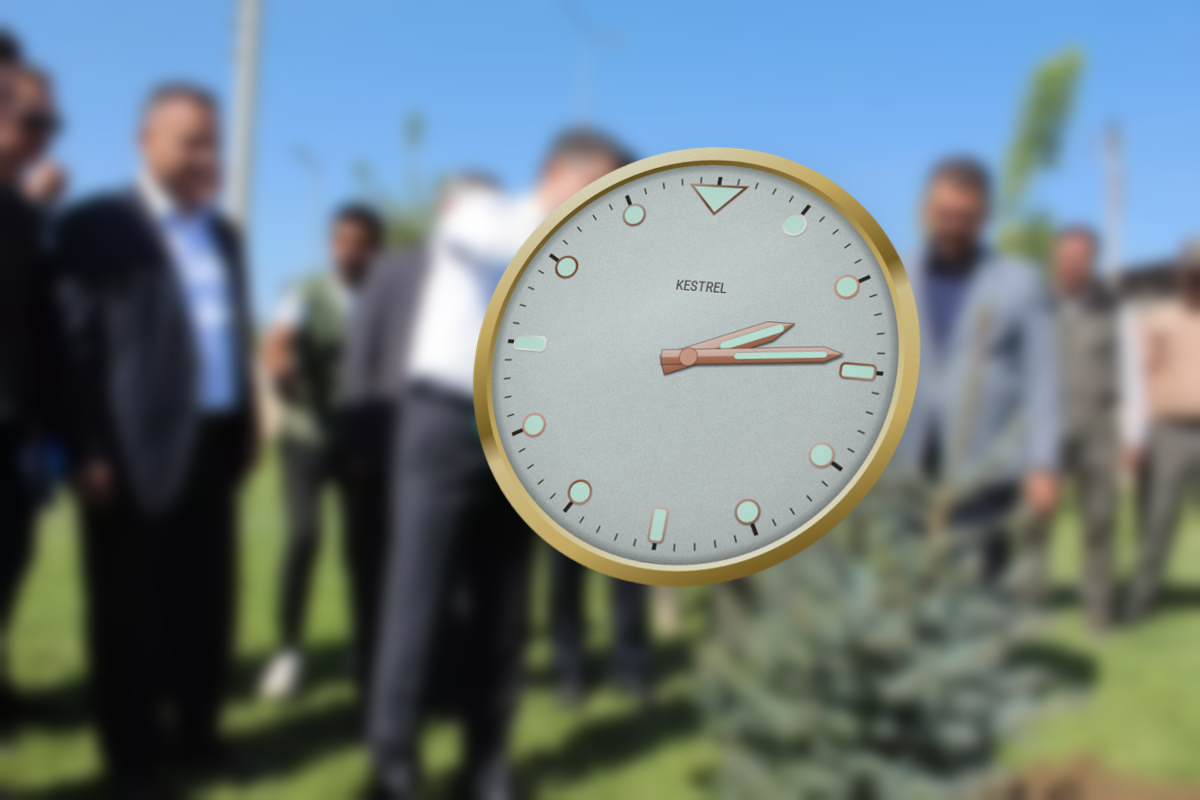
2:14
